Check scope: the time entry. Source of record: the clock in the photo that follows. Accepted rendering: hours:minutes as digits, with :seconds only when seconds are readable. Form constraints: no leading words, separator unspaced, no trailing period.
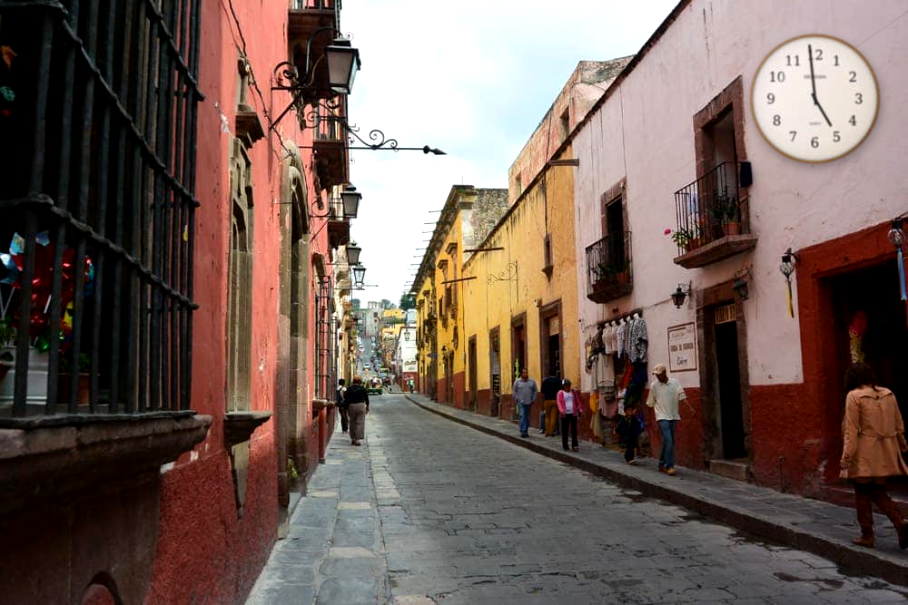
4:59
